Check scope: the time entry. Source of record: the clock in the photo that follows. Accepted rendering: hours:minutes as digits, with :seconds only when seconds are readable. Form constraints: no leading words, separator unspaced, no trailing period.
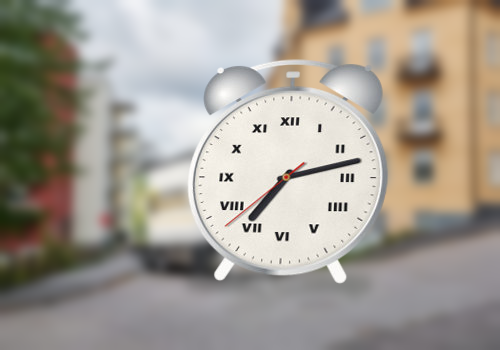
7:12:38
